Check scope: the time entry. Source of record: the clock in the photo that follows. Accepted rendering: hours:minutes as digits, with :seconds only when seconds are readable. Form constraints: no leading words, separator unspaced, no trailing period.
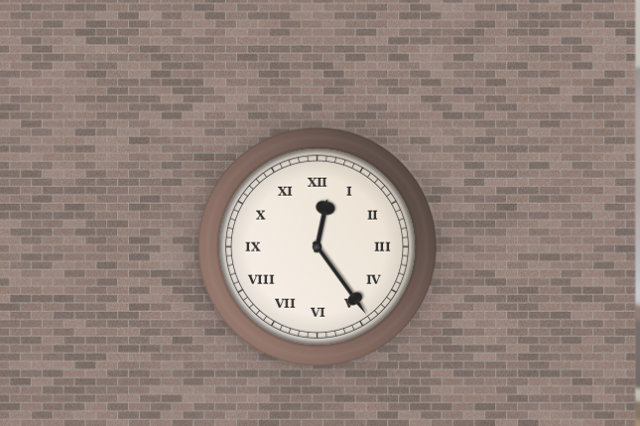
12:24
